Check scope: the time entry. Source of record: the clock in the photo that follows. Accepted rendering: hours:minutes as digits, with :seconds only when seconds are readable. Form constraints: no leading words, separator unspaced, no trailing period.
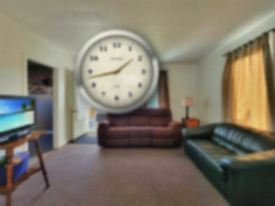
1:43
